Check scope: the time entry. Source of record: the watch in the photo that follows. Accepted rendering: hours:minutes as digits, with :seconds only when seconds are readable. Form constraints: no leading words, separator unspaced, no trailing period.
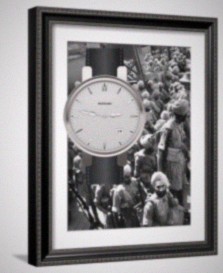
2:47
